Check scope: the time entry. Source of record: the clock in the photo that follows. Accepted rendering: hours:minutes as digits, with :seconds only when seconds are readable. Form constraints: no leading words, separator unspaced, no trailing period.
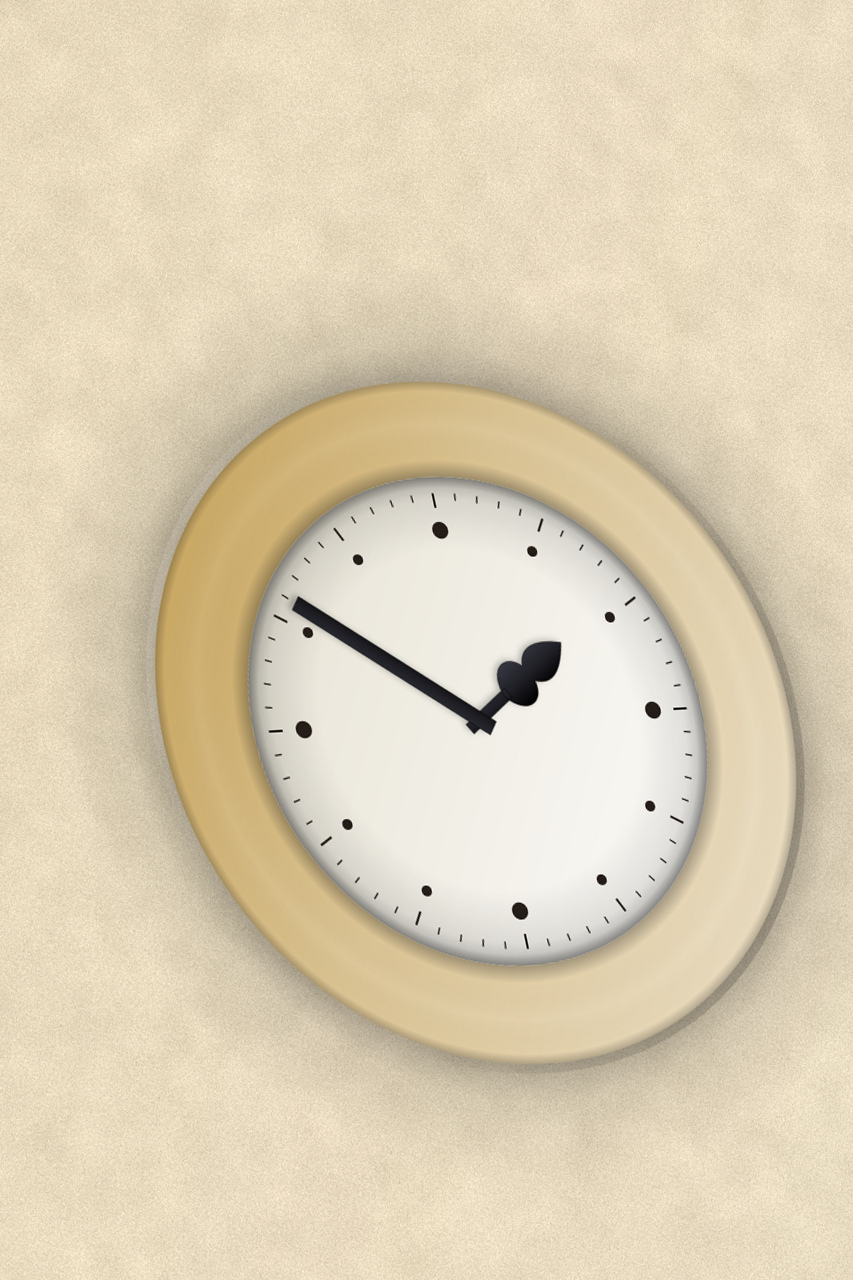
1:51
